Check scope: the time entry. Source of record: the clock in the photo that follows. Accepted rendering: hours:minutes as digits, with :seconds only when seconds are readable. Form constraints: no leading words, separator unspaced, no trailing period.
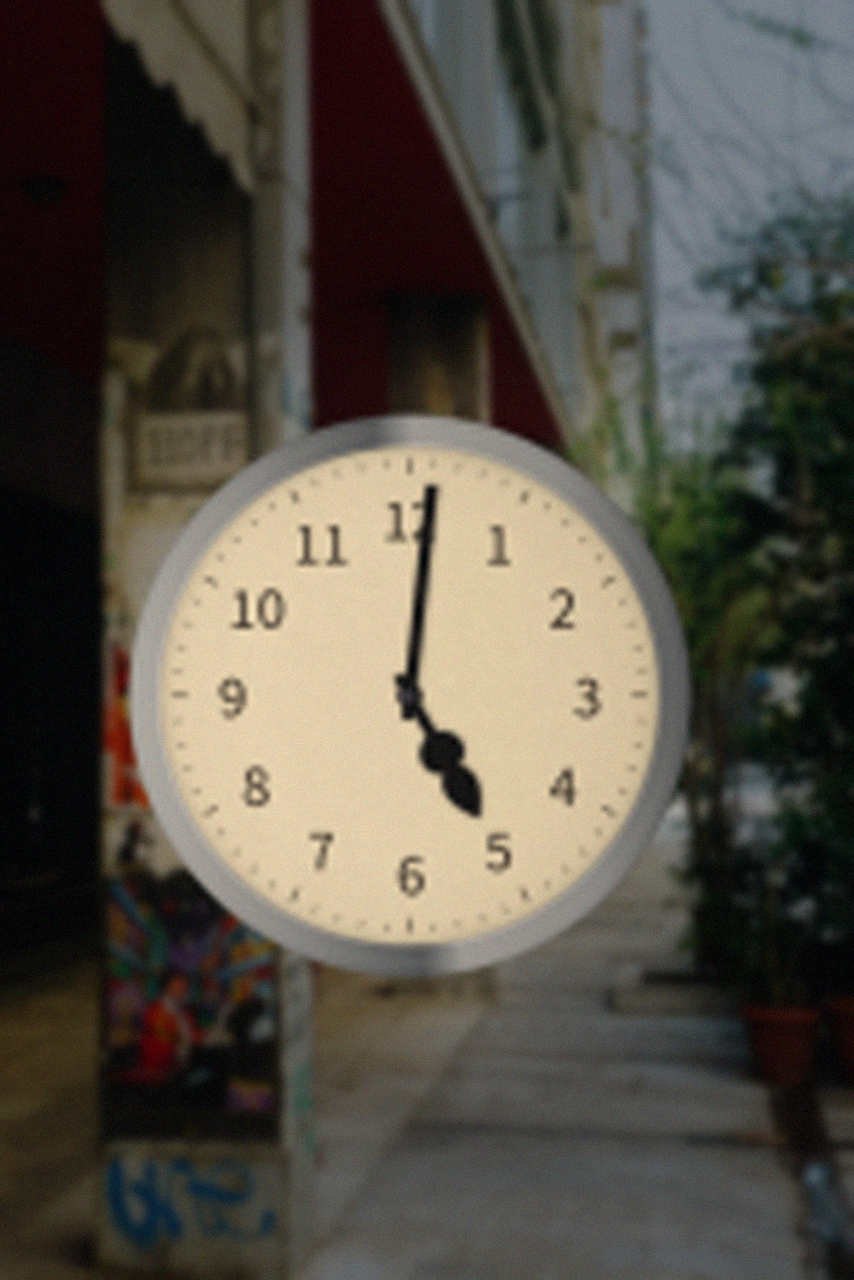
5:01
